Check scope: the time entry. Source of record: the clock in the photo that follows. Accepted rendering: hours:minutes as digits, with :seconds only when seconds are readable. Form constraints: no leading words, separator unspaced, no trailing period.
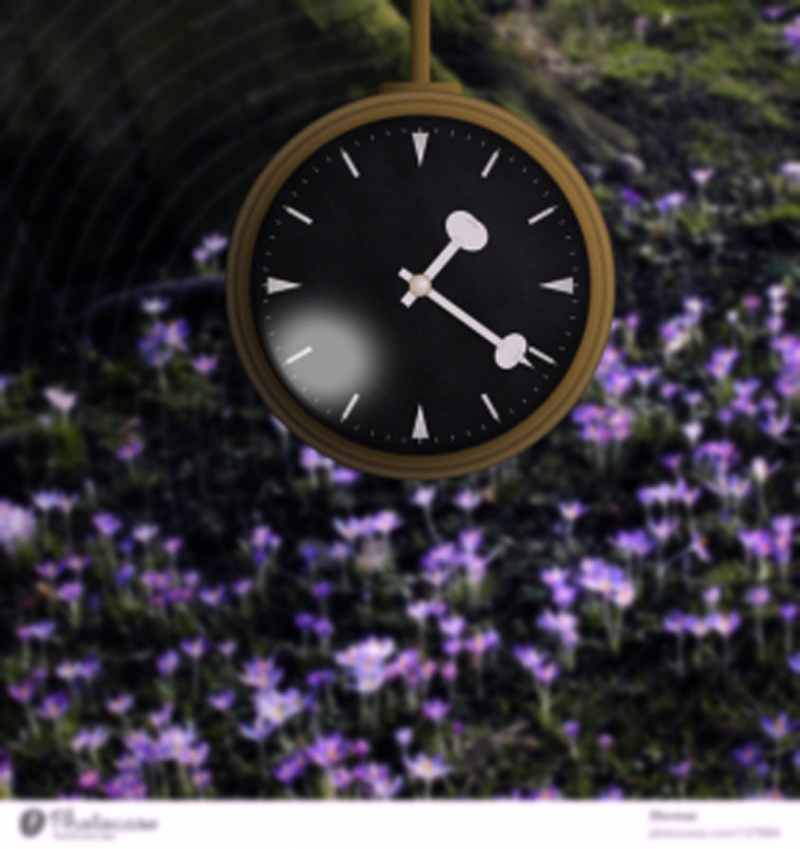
1:21
